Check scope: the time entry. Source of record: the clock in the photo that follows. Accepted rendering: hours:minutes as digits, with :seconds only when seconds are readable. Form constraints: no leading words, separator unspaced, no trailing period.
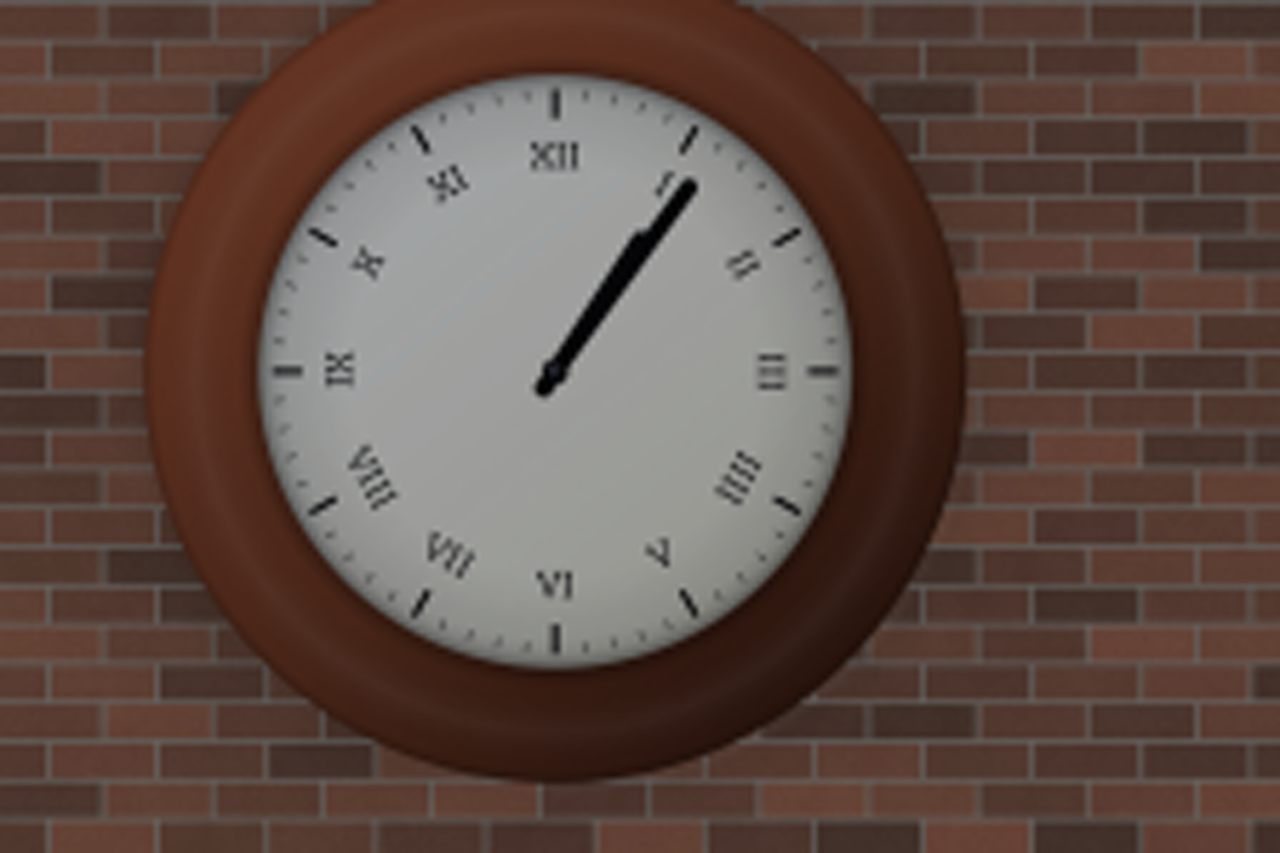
1:06
